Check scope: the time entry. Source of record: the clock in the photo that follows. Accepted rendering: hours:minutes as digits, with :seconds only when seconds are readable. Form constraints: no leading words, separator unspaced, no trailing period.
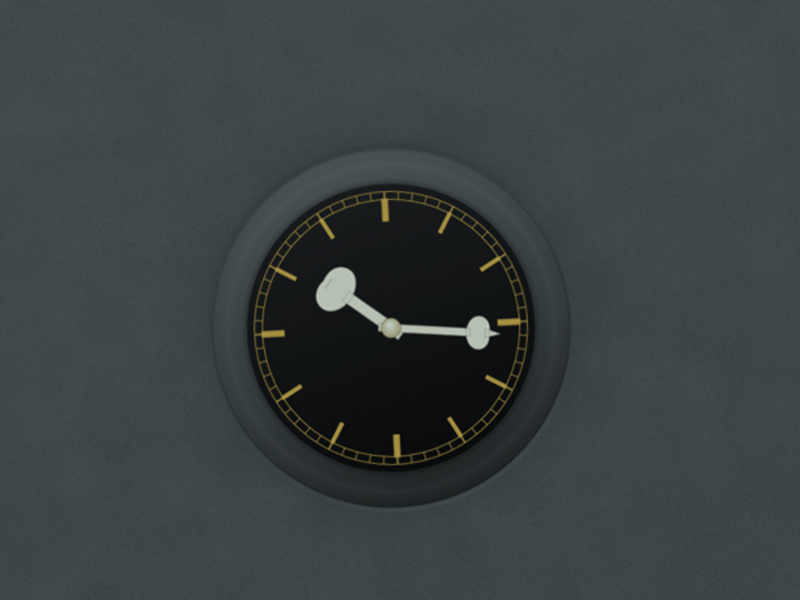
10:16
